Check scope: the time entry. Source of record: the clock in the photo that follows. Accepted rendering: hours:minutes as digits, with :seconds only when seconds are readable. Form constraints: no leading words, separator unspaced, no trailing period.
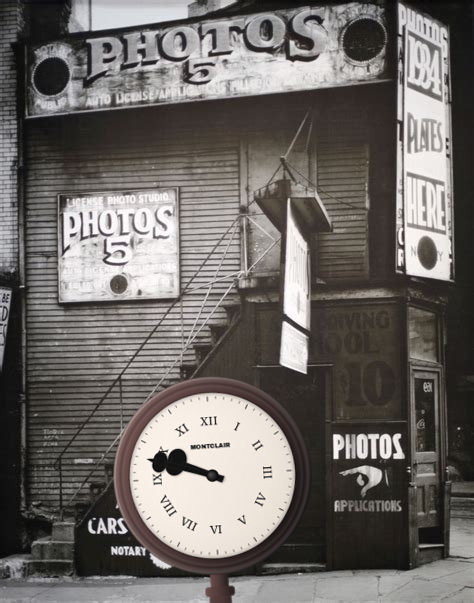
9:48
